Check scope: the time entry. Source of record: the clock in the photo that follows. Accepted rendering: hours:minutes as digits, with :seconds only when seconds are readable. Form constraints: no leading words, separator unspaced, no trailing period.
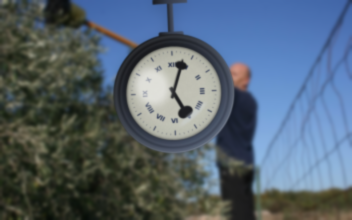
5:03
